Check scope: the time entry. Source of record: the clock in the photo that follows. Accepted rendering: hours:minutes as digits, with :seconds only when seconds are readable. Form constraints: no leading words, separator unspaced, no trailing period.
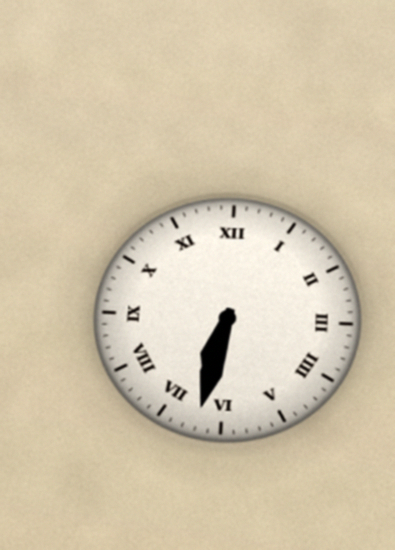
6:32
